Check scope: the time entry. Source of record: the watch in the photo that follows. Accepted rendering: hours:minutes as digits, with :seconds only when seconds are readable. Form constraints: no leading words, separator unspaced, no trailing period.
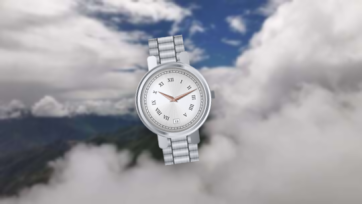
10:12
